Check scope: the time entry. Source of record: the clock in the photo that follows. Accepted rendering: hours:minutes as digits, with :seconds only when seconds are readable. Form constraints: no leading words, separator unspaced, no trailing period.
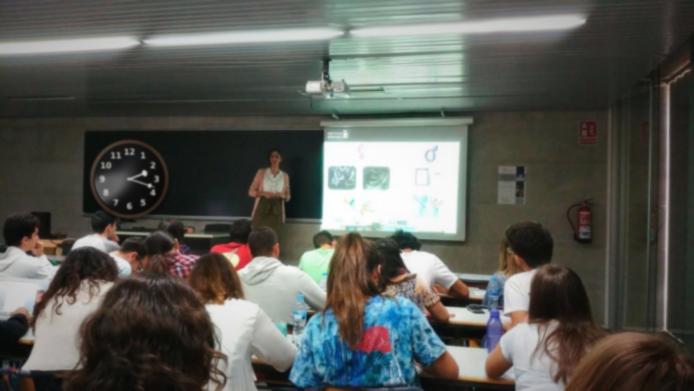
2:18
